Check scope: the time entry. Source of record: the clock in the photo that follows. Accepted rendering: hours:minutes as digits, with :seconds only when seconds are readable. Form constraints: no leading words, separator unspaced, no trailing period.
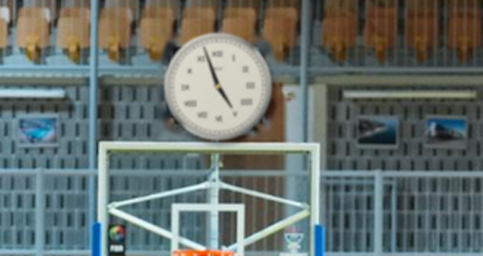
4:57
